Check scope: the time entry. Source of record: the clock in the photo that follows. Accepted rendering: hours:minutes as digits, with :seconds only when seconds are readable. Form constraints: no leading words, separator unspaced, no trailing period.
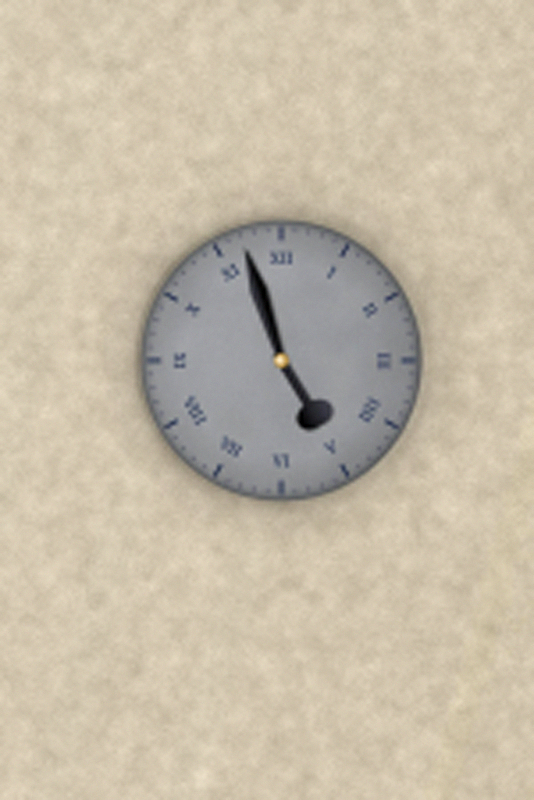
4:57
